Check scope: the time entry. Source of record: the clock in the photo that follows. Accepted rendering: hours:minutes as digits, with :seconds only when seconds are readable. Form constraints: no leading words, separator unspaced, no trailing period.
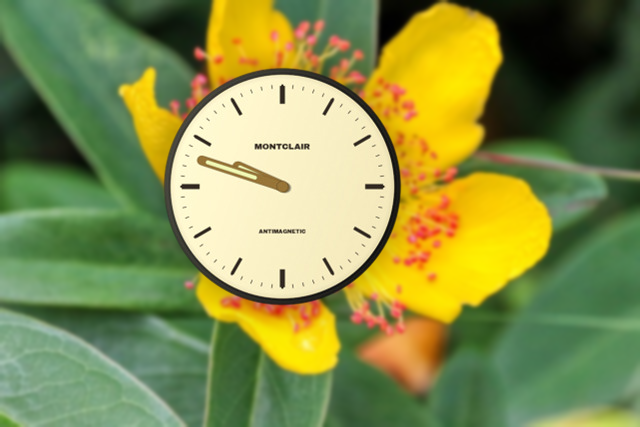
9:48
